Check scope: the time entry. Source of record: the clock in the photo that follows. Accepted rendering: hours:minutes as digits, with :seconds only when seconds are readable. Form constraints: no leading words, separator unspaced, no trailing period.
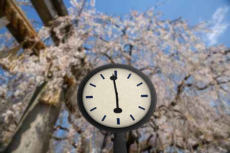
5:59
